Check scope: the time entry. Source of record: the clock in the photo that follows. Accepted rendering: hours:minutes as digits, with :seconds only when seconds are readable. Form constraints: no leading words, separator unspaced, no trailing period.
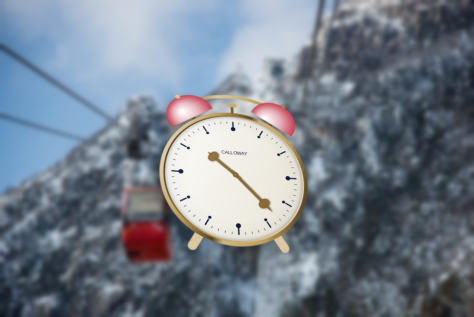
10:23
